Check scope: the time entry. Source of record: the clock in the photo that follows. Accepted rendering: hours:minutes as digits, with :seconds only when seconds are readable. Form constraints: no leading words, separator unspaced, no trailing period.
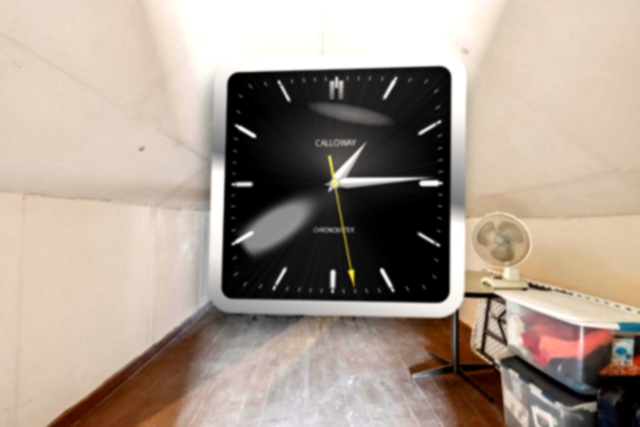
1:14:28
